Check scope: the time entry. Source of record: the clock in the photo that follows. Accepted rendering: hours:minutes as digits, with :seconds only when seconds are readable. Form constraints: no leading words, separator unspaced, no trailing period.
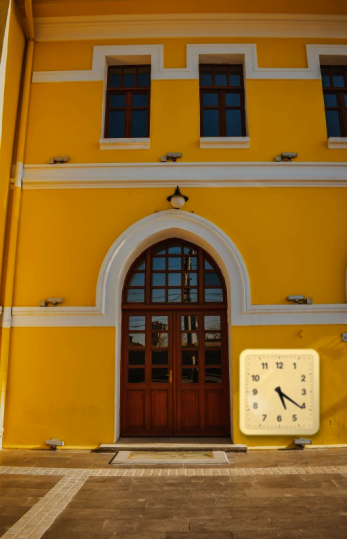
5:21
